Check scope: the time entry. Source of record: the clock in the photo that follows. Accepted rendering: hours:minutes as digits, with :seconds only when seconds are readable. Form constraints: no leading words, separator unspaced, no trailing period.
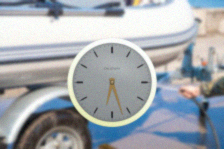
6:27
